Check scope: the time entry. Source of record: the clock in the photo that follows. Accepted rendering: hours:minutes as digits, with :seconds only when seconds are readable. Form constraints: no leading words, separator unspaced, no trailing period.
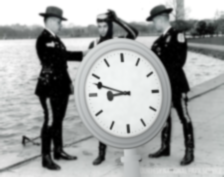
8:48
